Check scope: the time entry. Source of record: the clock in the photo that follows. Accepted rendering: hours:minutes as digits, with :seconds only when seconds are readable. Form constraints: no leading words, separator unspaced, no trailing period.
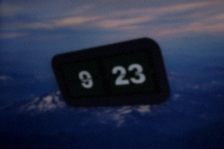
9:23
